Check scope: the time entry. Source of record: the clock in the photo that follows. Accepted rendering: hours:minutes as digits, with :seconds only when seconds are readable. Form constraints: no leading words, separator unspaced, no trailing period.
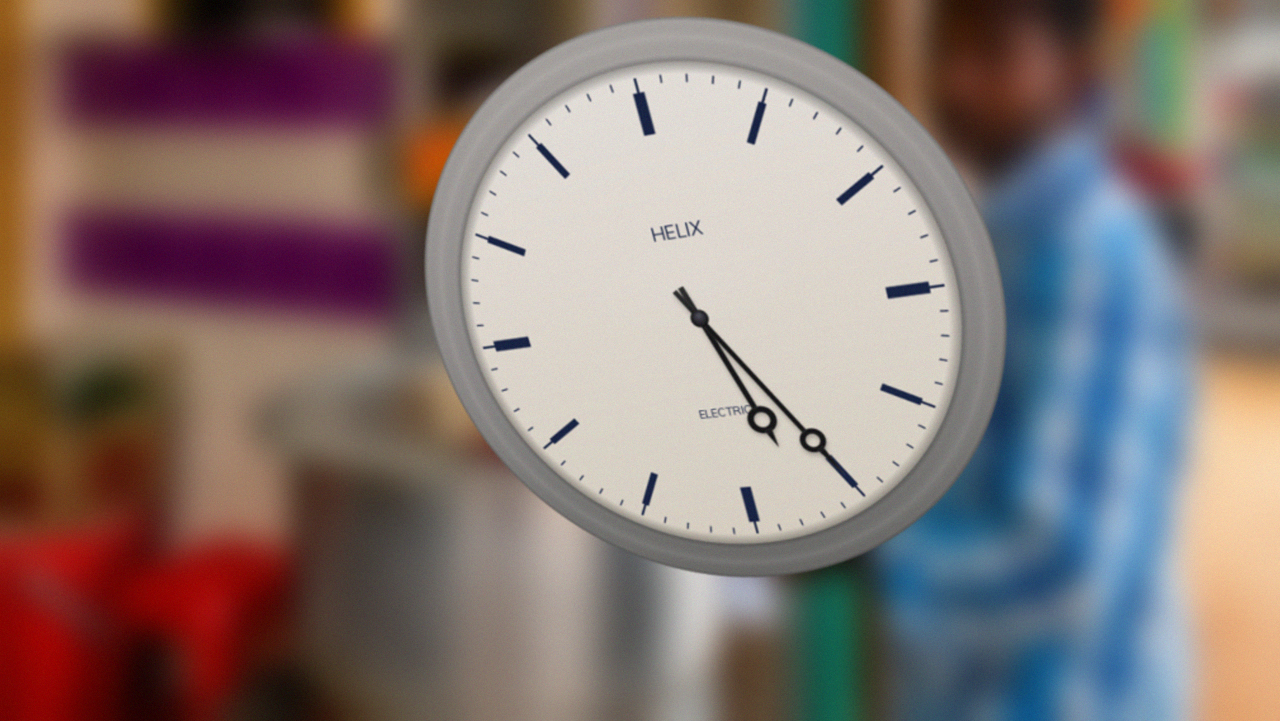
5:25
